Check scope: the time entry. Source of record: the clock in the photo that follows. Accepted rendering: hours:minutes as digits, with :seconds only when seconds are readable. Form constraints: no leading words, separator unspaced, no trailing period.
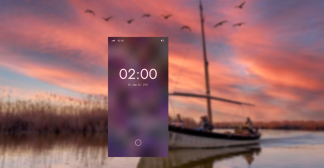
2:00
